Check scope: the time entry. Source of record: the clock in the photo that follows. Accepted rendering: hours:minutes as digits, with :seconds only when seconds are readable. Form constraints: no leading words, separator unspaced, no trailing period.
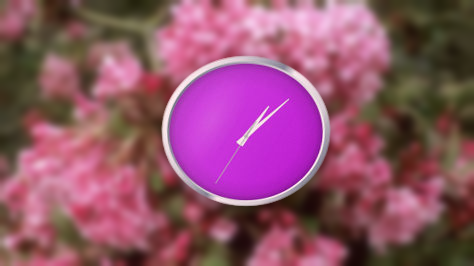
1:07:35
